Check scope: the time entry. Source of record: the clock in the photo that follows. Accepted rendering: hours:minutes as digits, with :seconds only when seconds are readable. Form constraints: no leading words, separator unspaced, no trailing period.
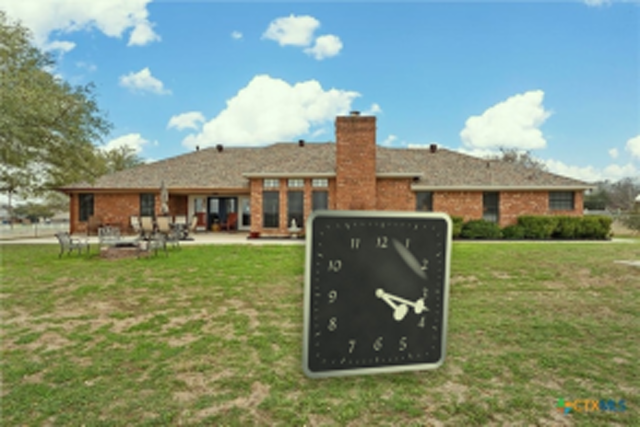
4:18
